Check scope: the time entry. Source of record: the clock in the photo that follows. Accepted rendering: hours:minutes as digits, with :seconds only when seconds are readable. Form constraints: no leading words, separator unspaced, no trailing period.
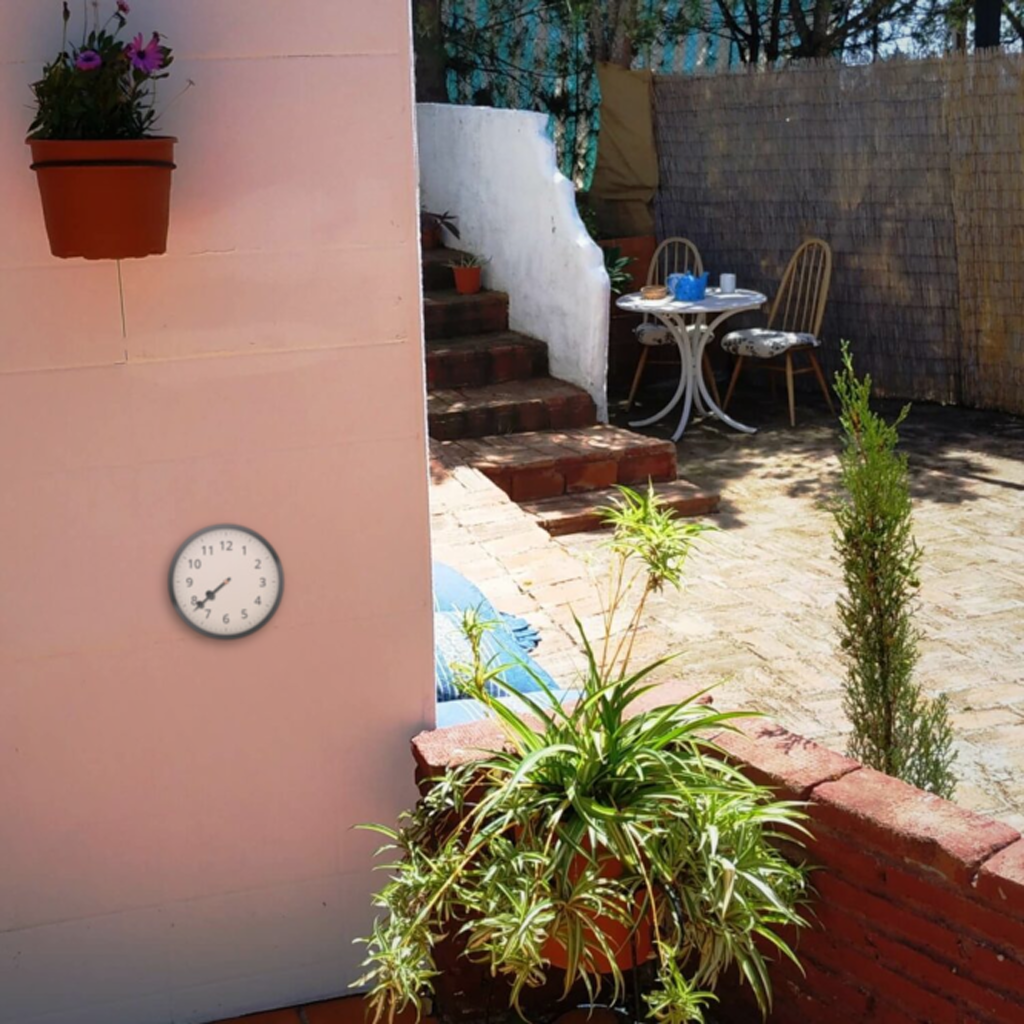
7:38
